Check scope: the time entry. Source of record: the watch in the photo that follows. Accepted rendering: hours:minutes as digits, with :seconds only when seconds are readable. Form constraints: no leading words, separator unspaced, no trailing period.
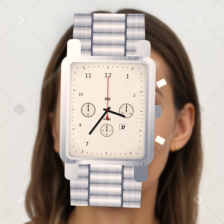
3:36
